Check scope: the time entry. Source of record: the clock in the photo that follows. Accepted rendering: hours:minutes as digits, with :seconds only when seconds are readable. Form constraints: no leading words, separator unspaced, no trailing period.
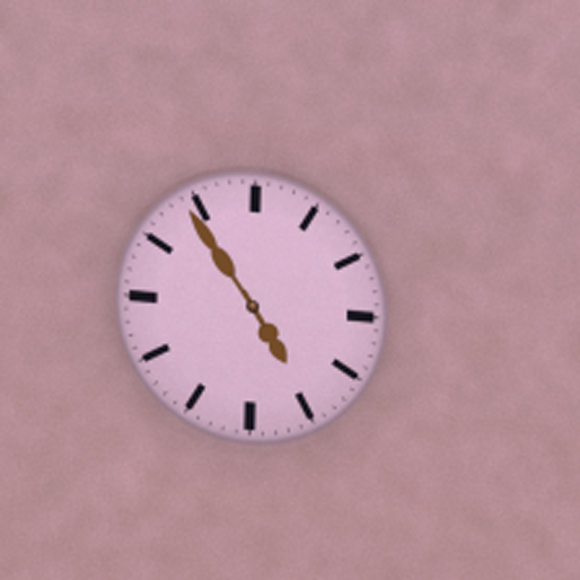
4:54
